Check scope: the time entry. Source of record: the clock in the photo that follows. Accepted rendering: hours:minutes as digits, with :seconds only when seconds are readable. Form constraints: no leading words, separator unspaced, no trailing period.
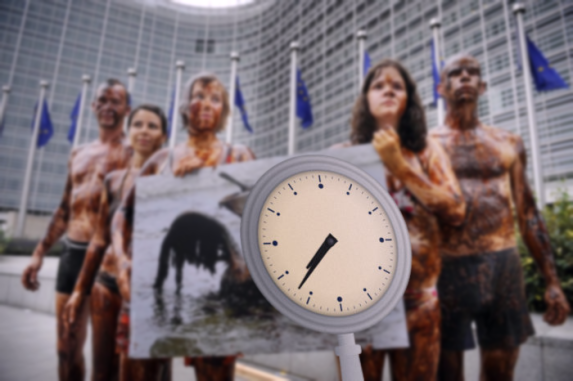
7:37
